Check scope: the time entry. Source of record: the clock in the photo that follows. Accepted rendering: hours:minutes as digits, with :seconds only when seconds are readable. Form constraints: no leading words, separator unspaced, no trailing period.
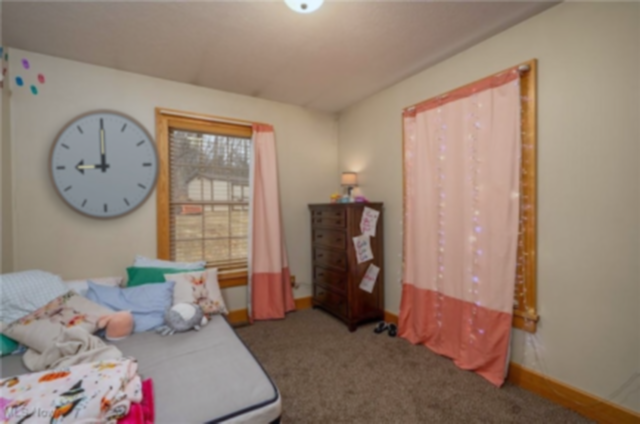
9:00
